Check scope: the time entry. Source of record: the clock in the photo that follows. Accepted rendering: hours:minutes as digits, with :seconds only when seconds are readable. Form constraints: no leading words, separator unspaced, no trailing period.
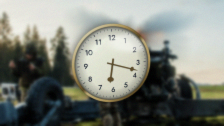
6:18
